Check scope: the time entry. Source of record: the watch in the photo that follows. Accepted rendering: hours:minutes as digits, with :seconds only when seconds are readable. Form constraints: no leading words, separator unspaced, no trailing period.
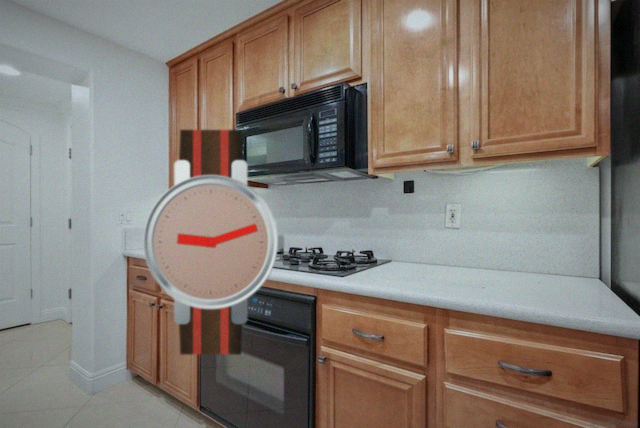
9:12
